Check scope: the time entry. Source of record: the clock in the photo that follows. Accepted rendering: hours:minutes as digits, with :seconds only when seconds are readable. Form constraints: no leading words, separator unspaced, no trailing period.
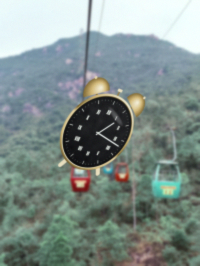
1:17
